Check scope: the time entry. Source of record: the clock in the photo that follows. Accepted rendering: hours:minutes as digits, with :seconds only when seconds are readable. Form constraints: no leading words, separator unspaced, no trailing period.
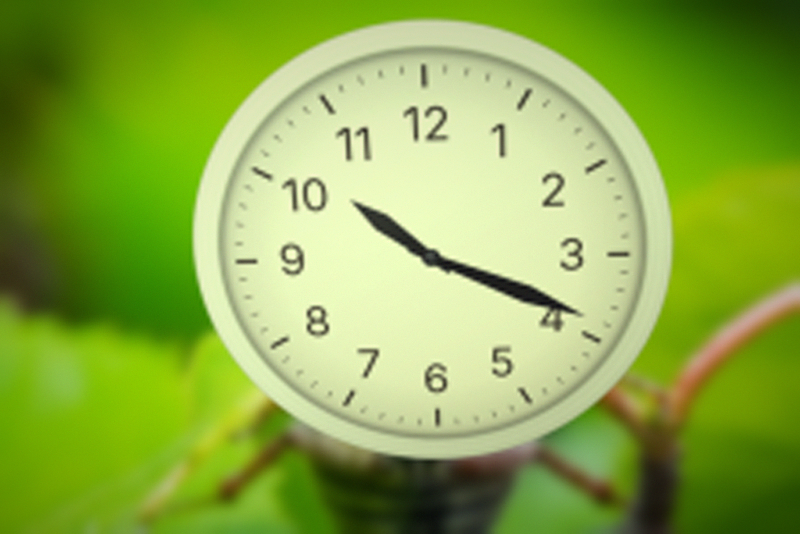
10:19
